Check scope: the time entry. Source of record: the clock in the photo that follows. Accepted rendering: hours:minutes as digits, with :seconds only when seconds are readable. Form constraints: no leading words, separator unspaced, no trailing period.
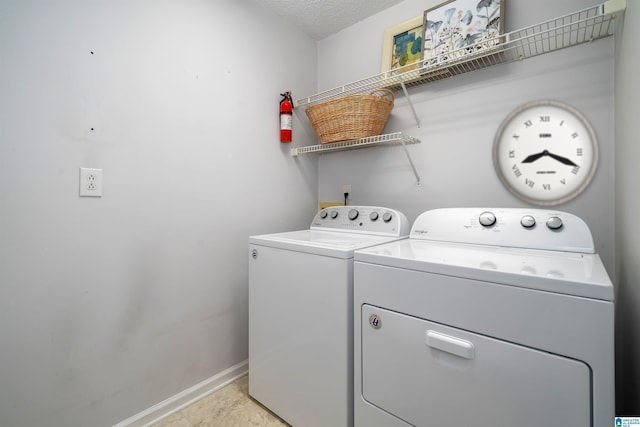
8:19
